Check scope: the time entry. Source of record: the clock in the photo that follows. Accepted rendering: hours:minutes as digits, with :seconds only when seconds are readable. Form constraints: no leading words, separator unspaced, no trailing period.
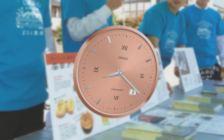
8:21
